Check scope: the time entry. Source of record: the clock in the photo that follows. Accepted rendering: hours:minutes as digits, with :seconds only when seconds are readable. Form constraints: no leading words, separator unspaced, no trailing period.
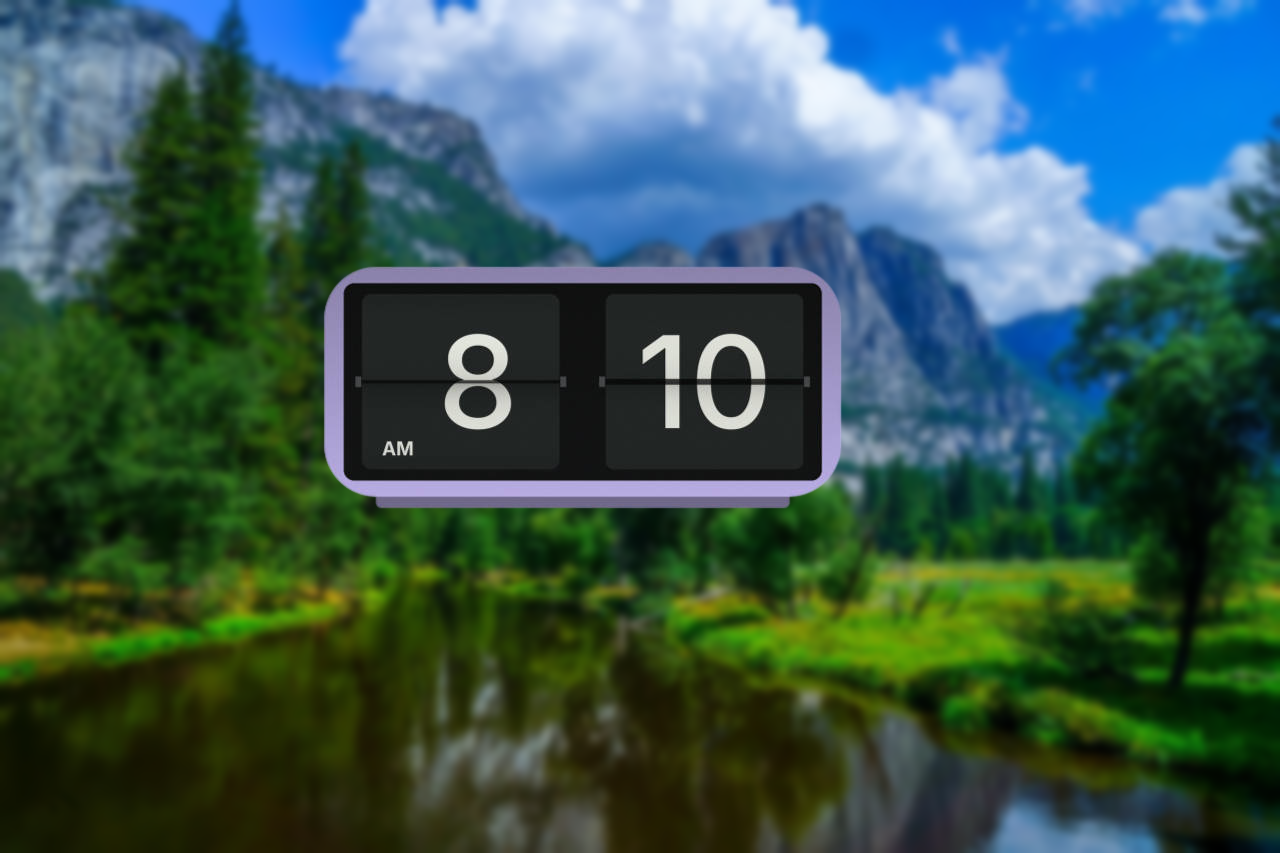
8:10
